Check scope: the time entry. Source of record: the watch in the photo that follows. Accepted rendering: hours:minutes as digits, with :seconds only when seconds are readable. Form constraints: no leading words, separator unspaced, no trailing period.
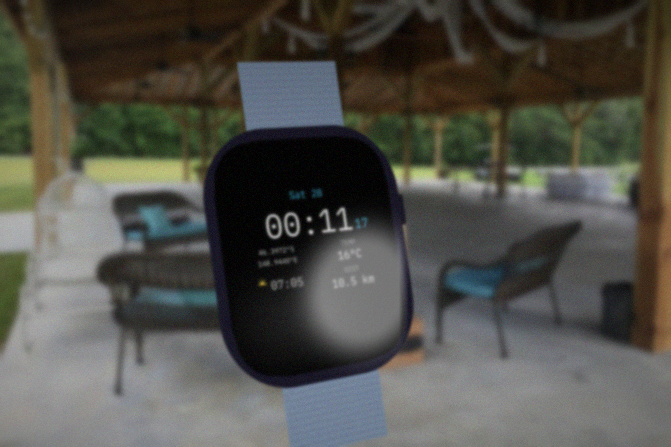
0:11:17
